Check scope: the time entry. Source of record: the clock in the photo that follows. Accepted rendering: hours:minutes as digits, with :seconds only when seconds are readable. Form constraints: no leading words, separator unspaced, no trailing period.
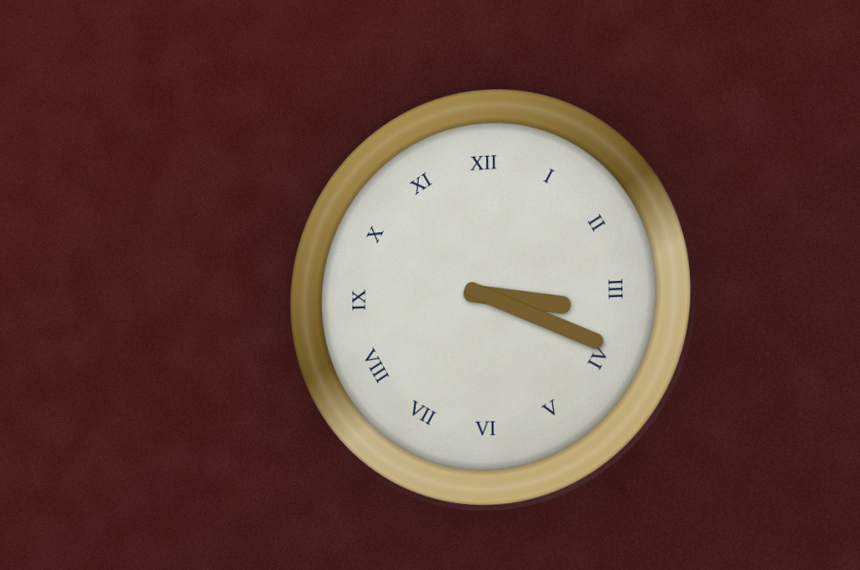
3:19
